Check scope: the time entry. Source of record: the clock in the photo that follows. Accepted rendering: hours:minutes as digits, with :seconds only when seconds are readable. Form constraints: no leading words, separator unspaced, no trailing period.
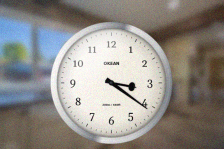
3:21
